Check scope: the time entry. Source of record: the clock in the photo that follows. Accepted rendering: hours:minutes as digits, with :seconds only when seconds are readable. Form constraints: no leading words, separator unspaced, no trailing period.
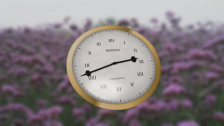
2:42
